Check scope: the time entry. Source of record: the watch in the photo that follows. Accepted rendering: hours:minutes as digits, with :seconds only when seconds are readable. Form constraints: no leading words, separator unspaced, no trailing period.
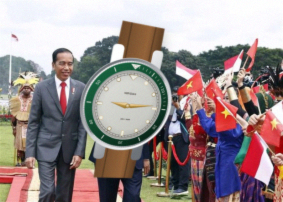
9:14
